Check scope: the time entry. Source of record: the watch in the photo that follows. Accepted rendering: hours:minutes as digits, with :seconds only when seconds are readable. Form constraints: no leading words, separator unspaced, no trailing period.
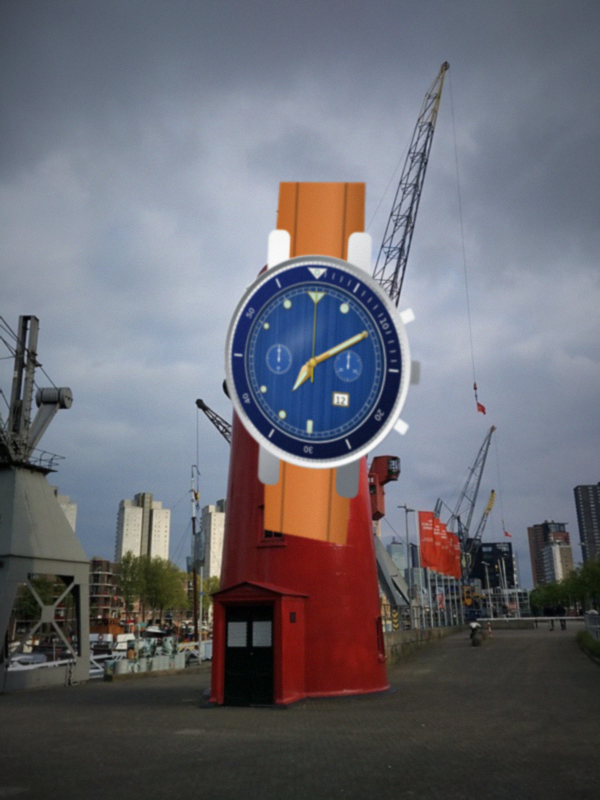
7:10
